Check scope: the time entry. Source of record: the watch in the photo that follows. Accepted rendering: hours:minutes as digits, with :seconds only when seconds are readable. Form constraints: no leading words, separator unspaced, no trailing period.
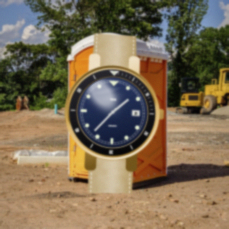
1:37
